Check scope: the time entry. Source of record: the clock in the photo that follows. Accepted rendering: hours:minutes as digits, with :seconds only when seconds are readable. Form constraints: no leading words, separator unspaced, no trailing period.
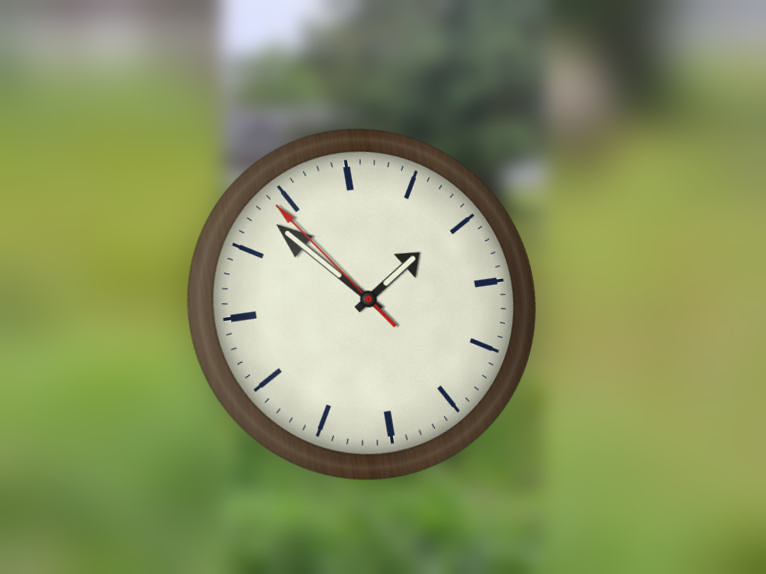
1:52:54
